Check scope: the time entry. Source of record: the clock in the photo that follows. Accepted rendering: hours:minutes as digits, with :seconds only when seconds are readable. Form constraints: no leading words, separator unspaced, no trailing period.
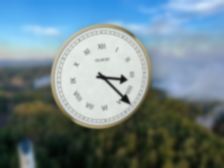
3:23
